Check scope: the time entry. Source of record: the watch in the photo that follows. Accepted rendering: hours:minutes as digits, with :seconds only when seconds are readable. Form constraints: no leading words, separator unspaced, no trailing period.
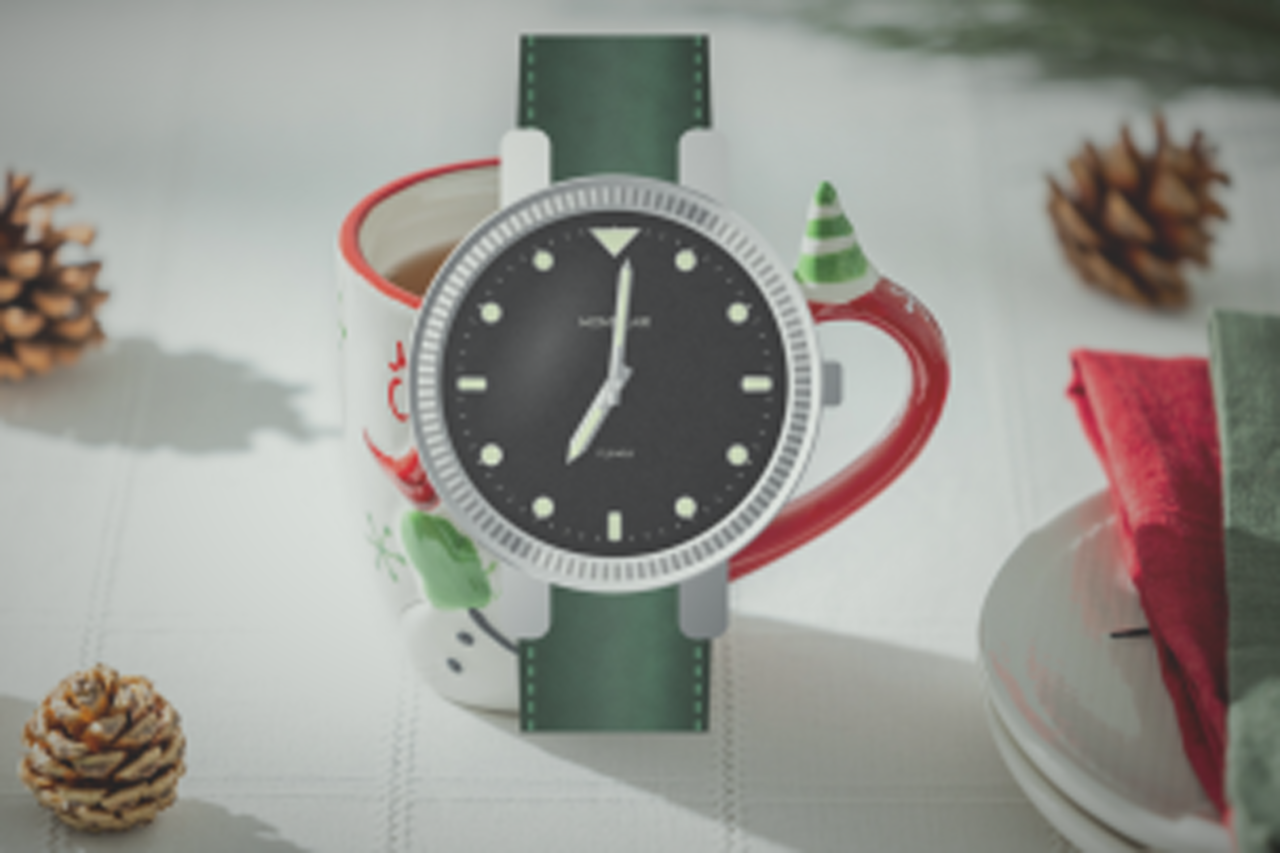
7:01
